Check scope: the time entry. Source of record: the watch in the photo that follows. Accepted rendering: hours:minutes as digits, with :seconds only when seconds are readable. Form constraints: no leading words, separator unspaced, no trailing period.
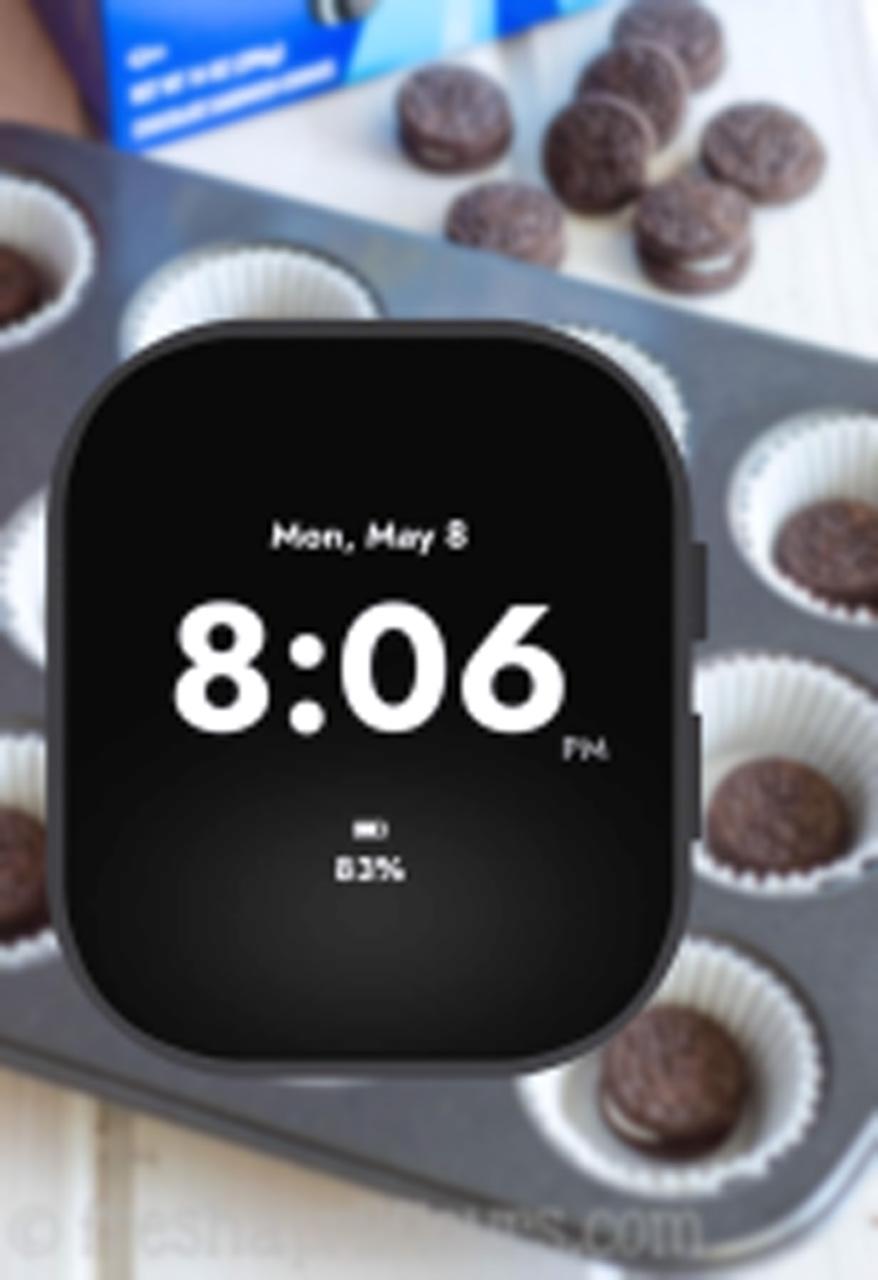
8:06
